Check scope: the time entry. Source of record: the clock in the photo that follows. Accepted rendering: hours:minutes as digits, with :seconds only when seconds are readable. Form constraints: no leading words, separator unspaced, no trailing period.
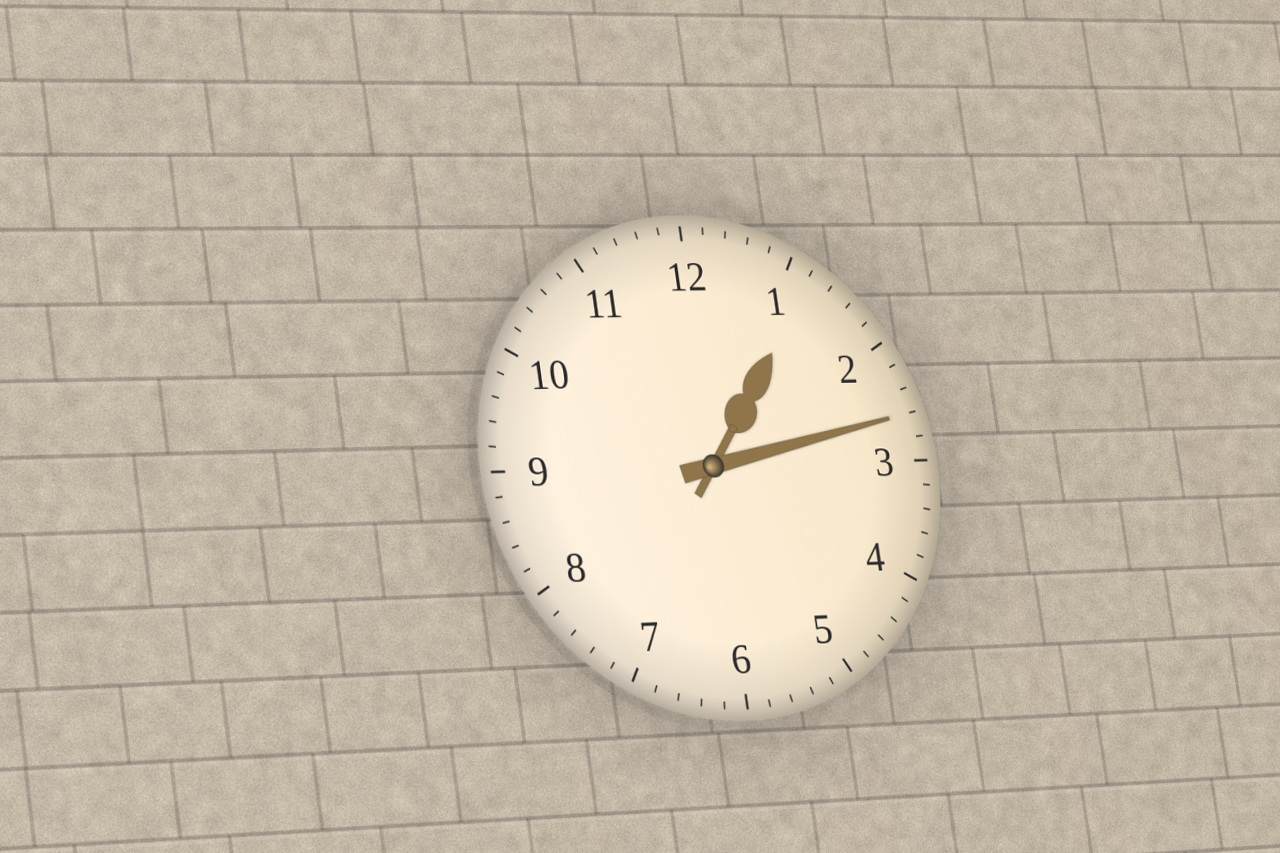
1:13
